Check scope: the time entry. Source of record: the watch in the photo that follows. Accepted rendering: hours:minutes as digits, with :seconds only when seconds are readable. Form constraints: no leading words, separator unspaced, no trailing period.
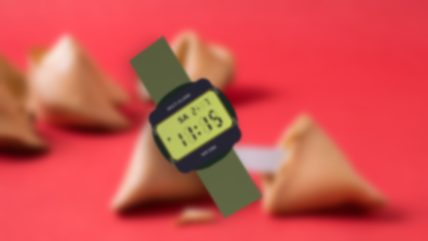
11:15
